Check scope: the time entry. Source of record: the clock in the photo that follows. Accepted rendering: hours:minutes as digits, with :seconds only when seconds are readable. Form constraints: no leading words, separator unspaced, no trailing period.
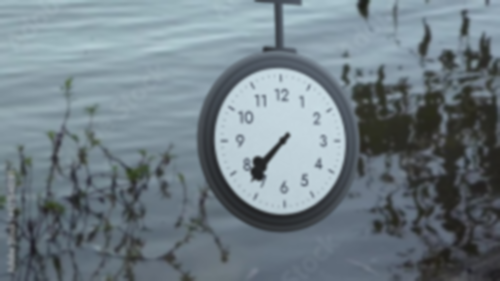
7:37
